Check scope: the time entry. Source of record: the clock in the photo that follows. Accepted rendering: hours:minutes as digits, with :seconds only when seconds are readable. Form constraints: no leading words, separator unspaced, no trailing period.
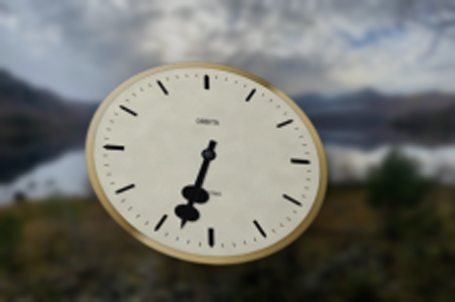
6:33
